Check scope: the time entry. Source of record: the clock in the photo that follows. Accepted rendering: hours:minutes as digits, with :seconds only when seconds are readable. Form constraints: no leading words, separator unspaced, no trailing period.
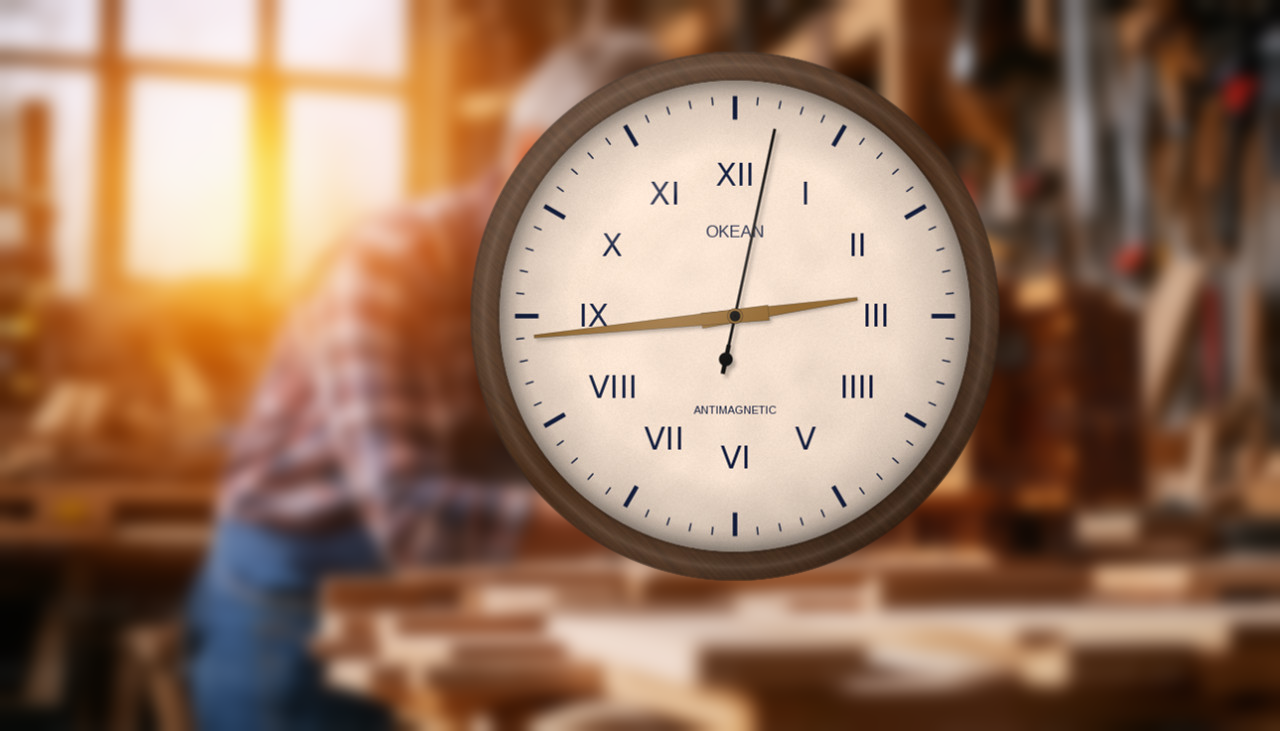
2:44:02
